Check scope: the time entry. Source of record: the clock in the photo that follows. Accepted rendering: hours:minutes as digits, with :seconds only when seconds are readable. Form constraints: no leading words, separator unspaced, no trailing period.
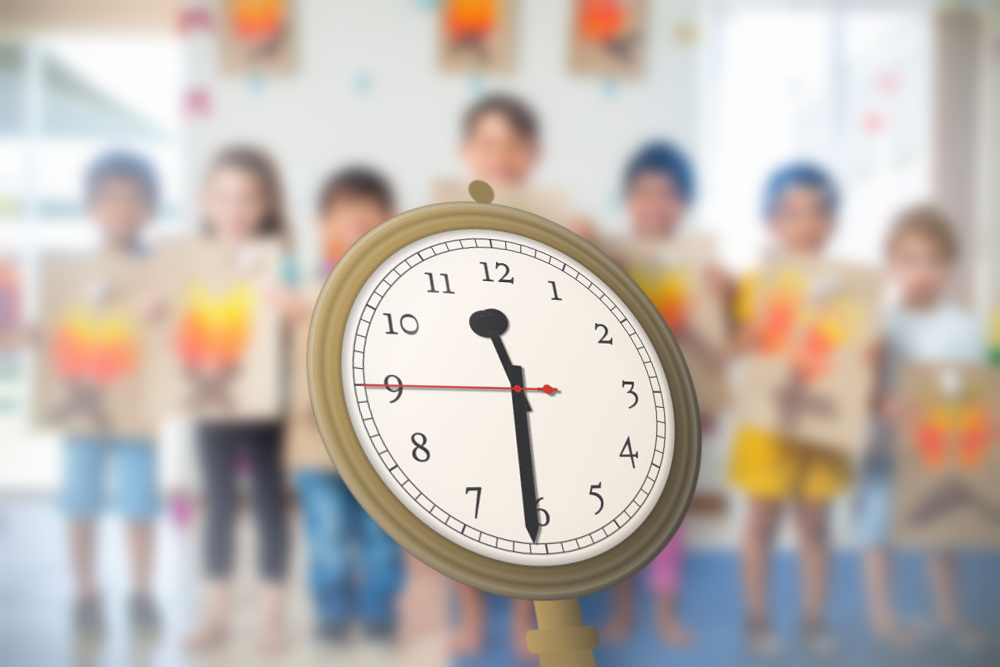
11:30:45
